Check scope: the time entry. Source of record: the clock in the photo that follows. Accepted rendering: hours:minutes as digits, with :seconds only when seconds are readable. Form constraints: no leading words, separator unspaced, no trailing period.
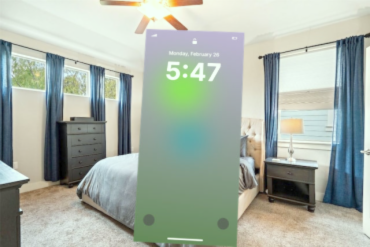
5:47
